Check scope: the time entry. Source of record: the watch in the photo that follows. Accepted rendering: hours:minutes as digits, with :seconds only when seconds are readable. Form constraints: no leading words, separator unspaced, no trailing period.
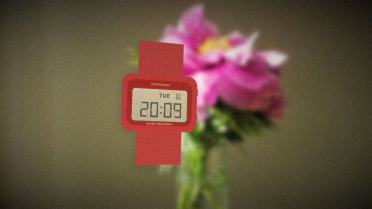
20:09
